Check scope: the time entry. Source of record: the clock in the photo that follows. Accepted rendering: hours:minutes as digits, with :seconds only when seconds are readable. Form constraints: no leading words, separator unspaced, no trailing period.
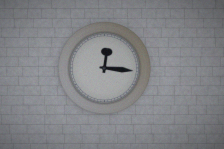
12:16
